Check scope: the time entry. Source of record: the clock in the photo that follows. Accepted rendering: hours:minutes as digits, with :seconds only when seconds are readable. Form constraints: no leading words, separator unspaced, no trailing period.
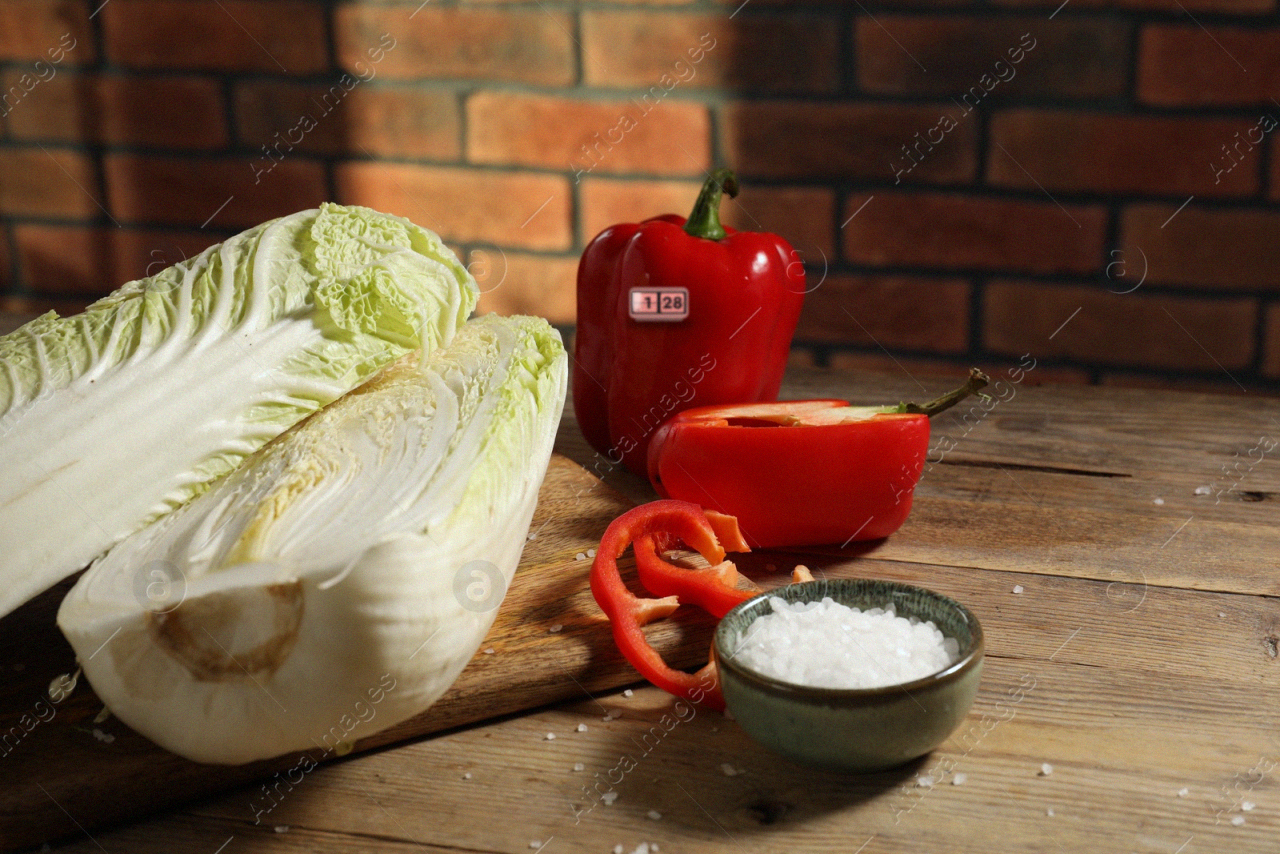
1:28
